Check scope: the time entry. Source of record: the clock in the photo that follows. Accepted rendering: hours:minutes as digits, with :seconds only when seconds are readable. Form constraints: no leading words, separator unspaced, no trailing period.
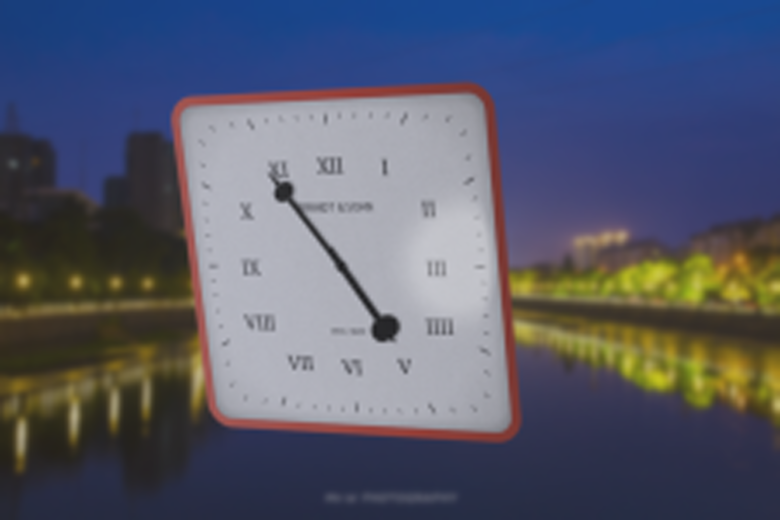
4:54
